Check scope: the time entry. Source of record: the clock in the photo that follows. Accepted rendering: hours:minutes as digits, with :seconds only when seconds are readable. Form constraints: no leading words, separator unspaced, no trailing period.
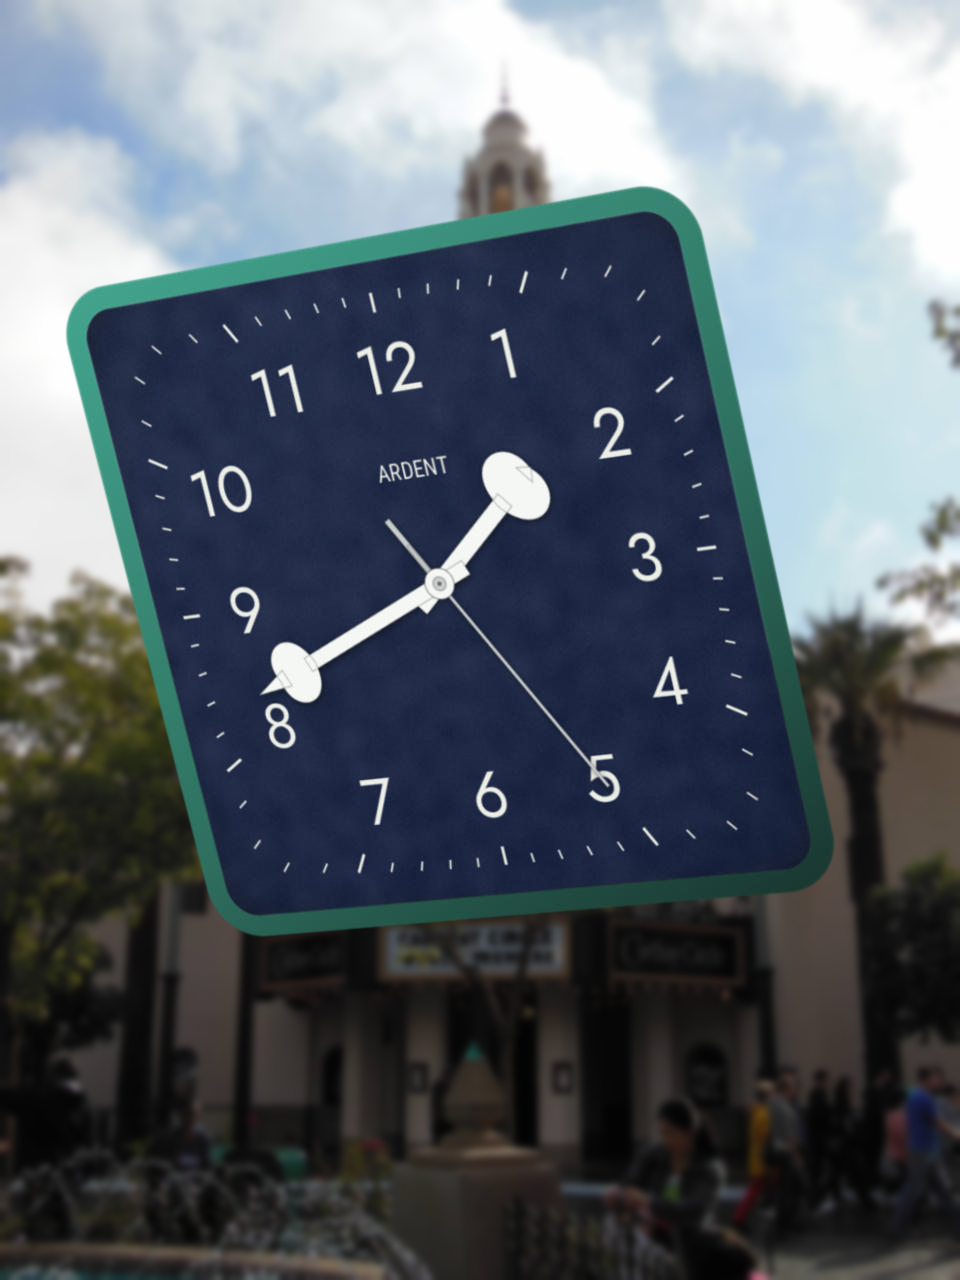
1:41:25
